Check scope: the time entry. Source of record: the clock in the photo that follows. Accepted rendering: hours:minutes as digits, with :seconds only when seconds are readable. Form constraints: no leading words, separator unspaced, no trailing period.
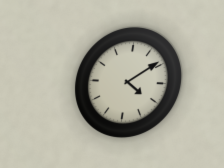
4:09
